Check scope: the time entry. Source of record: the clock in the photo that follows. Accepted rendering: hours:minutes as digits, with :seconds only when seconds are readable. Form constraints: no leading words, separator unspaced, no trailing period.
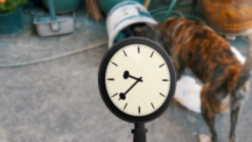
9:38
